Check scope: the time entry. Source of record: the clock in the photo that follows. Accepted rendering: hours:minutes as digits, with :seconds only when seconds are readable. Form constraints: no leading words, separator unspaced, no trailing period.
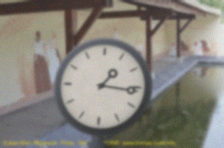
1:16
